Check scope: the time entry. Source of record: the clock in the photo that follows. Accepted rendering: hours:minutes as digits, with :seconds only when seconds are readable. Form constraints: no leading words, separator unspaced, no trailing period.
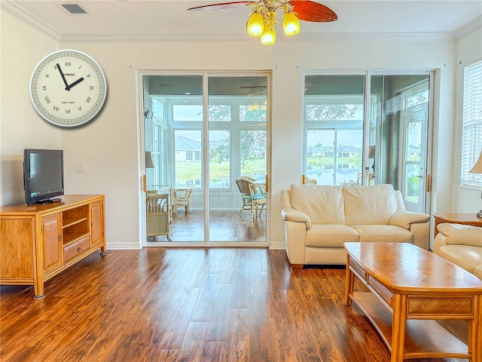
1:56
